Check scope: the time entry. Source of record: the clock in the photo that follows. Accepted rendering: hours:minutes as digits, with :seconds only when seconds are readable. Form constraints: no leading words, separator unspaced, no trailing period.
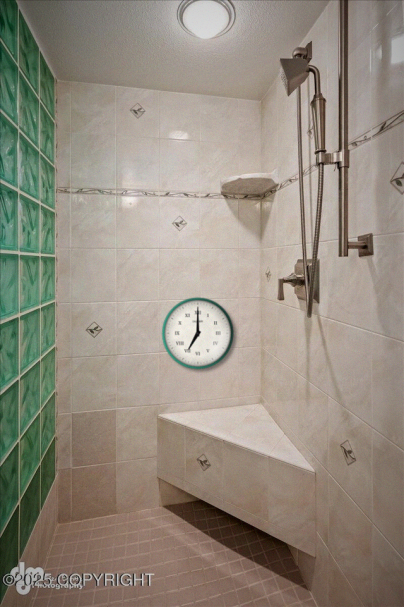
7:00
